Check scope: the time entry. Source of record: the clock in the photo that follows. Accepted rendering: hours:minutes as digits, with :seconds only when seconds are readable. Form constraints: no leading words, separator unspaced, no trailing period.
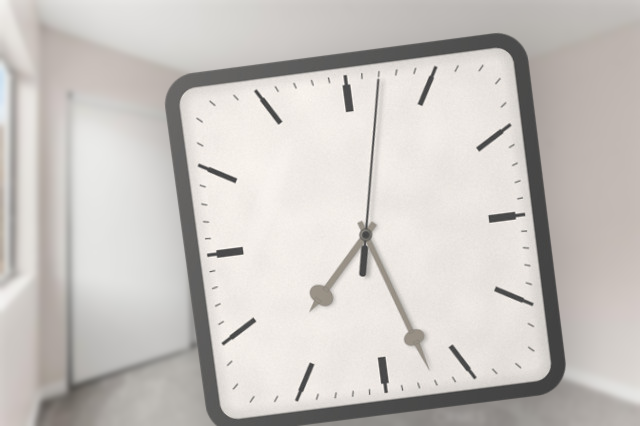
7:27:02
